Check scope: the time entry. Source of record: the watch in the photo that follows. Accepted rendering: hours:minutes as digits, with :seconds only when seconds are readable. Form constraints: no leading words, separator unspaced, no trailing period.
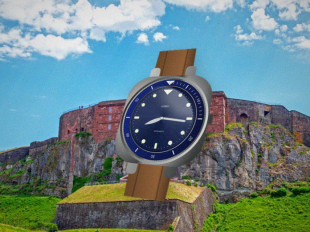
8:16
